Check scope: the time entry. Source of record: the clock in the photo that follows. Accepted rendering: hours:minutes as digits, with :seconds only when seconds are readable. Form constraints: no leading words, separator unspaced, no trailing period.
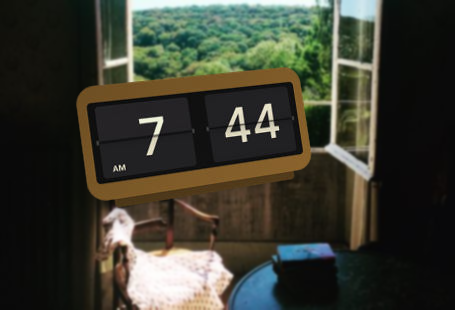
7:44
